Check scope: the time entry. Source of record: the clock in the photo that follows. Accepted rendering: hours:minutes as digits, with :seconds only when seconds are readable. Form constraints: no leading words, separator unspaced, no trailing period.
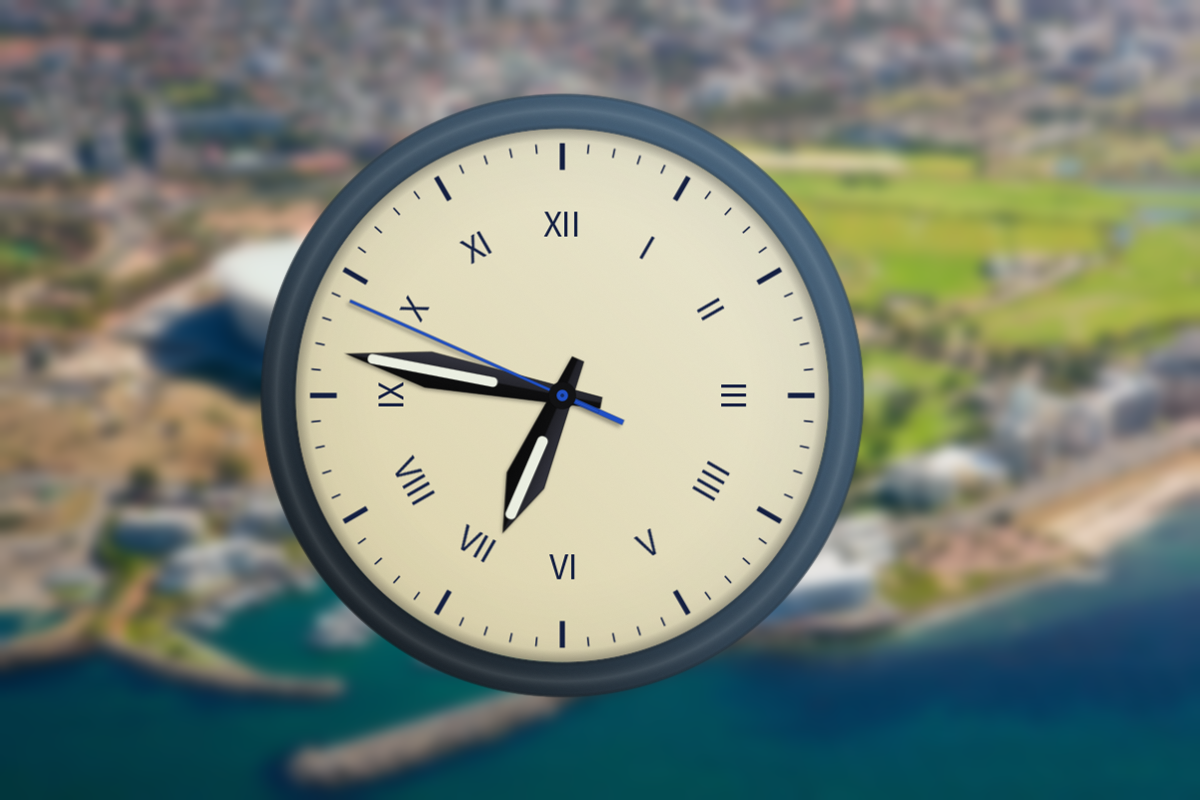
6:46:49
